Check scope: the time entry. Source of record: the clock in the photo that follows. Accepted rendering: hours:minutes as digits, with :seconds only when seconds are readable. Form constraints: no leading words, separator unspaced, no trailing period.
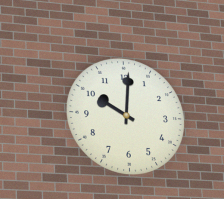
10:01
